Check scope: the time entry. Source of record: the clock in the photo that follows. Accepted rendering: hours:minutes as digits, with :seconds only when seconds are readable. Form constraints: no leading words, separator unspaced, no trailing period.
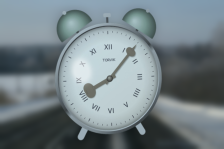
8:07
